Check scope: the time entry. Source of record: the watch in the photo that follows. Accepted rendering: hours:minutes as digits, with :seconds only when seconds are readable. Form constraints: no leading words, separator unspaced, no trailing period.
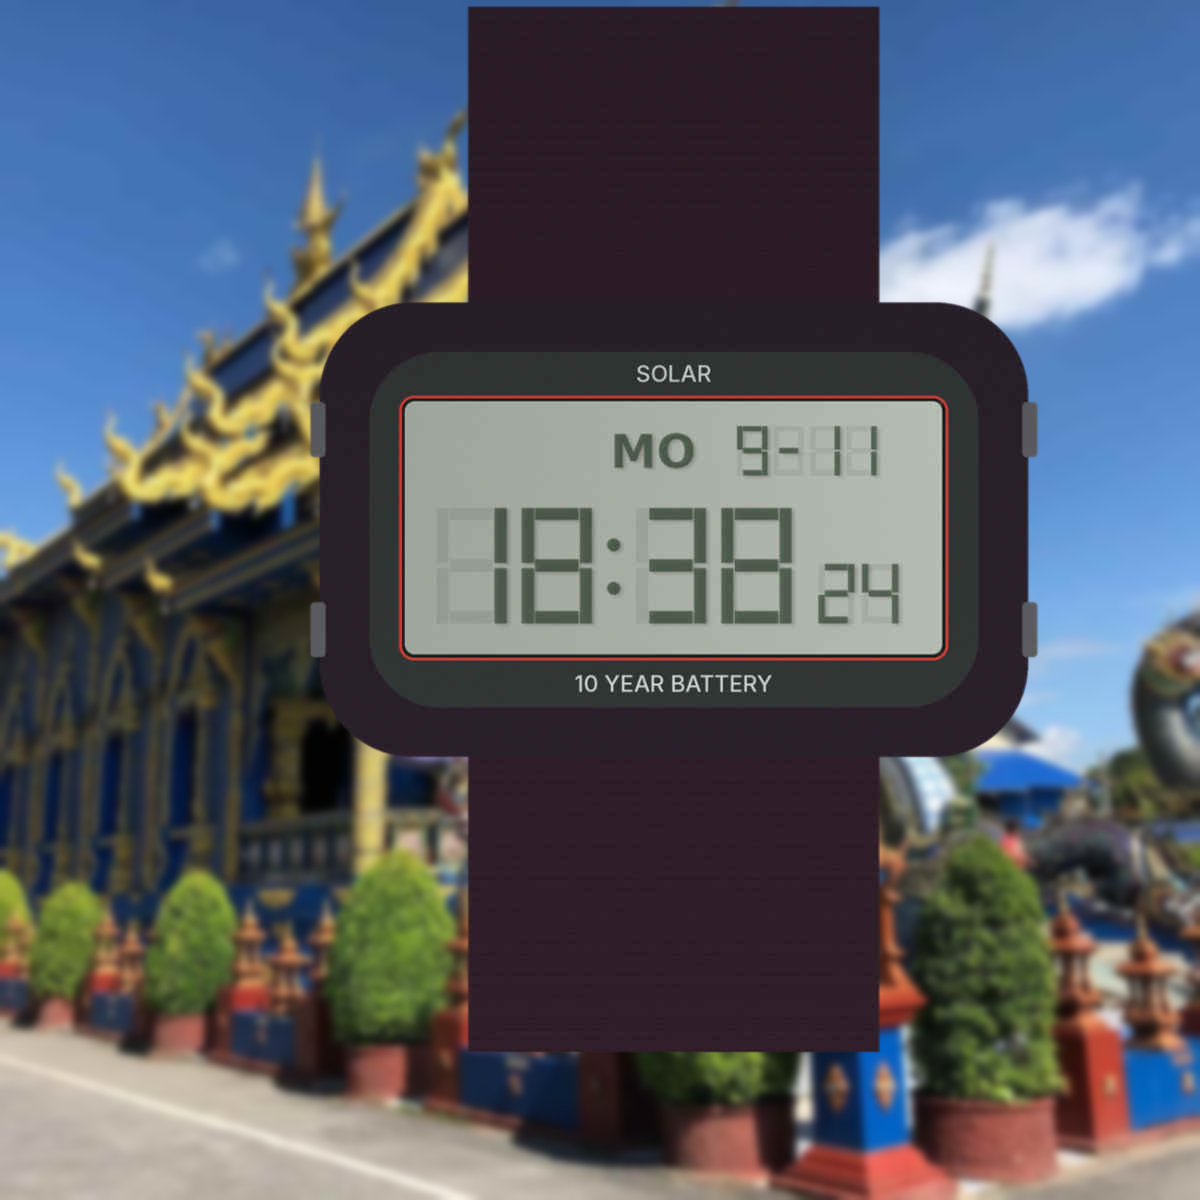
18:38:24
